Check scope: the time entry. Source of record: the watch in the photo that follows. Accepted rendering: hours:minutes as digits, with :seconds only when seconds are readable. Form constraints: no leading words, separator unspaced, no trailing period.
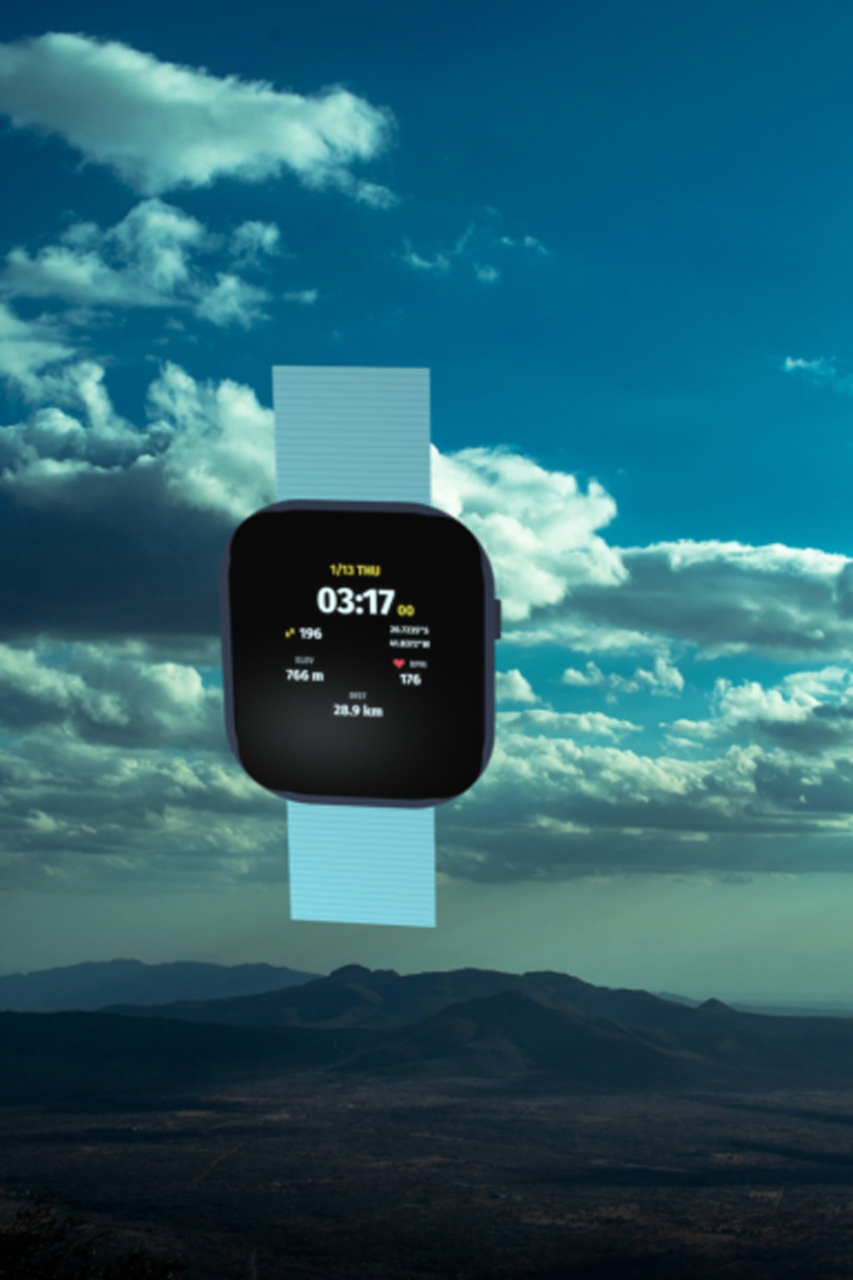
3:17
